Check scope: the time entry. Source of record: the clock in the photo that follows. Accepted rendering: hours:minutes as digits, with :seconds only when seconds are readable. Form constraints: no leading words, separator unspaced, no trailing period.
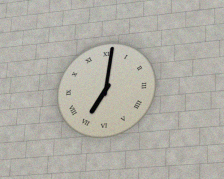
7:01
